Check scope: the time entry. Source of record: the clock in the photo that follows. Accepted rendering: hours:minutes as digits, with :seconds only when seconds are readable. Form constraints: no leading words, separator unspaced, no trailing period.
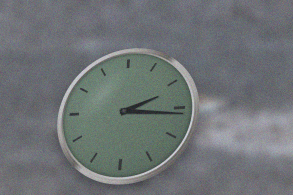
2:16
